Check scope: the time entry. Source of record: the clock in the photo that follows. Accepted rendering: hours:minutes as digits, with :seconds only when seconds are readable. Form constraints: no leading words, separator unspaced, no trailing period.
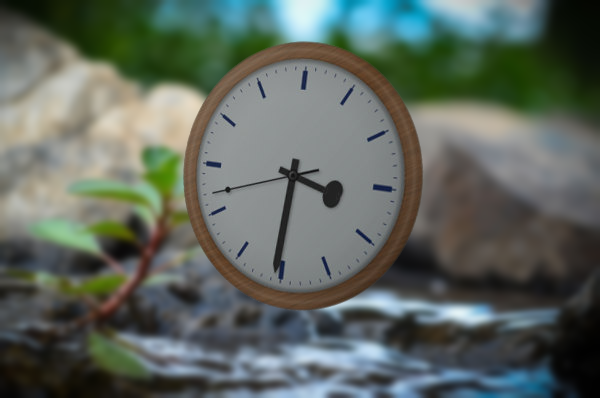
3:30:42
